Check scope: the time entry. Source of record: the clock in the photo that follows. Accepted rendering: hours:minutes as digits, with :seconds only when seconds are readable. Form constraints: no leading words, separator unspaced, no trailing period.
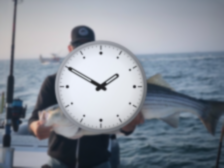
1:50
